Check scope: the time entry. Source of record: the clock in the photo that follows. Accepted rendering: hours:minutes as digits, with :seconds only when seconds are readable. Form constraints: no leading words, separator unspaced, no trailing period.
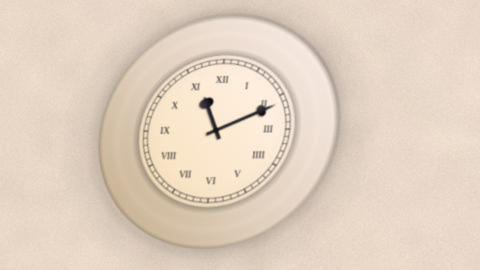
11:11
